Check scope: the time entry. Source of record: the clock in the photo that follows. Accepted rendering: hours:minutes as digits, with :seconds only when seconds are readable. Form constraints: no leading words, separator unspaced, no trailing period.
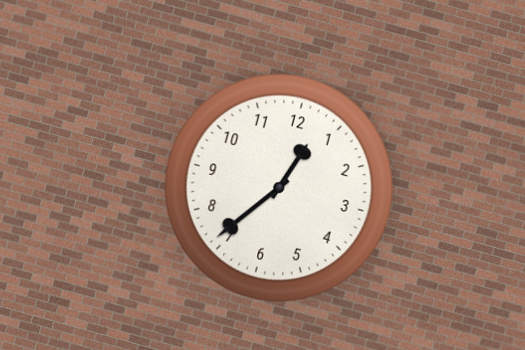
12:36
